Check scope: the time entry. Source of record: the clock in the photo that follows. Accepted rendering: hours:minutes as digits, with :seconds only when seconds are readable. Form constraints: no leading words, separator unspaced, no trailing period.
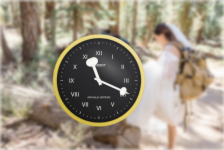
11:19
